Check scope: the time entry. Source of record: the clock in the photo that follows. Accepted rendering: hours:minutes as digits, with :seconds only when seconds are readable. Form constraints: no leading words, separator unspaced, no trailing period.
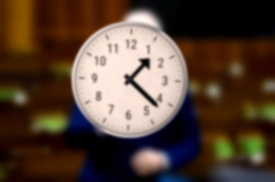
1:22
